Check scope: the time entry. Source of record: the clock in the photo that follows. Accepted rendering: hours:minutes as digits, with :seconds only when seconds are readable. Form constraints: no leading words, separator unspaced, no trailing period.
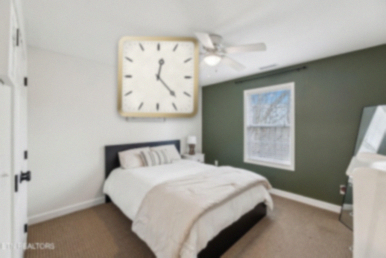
12:23
